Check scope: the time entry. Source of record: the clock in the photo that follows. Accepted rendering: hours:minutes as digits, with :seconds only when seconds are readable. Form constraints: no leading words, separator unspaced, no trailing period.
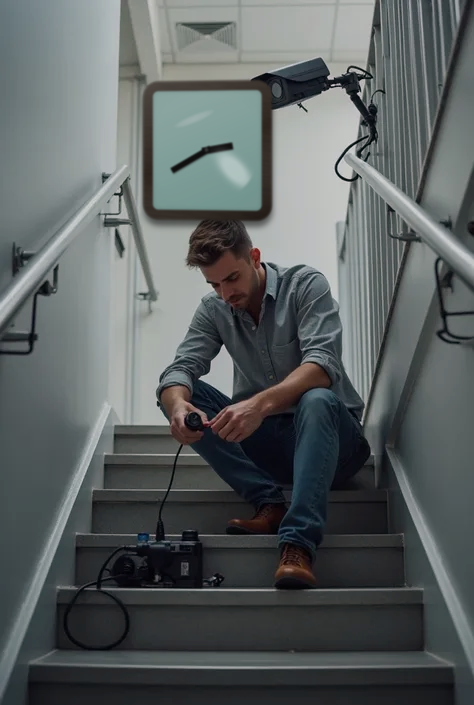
2:40
